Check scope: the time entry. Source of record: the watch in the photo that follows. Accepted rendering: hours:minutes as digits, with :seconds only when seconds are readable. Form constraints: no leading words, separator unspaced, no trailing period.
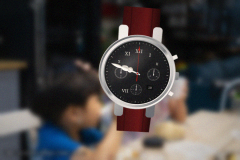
9:48
